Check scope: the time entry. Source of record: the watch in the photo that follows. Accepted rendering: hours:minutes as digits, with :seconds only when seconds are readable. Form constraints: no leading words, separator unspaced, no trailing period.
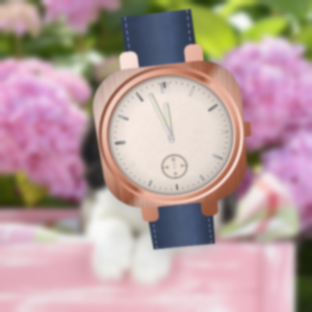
11:57
